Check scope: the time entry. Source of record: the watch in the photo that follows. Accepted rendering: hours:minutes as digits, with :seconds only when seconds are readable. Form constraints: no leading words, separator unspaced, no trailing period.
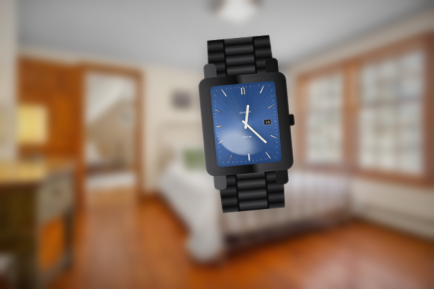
12:23
